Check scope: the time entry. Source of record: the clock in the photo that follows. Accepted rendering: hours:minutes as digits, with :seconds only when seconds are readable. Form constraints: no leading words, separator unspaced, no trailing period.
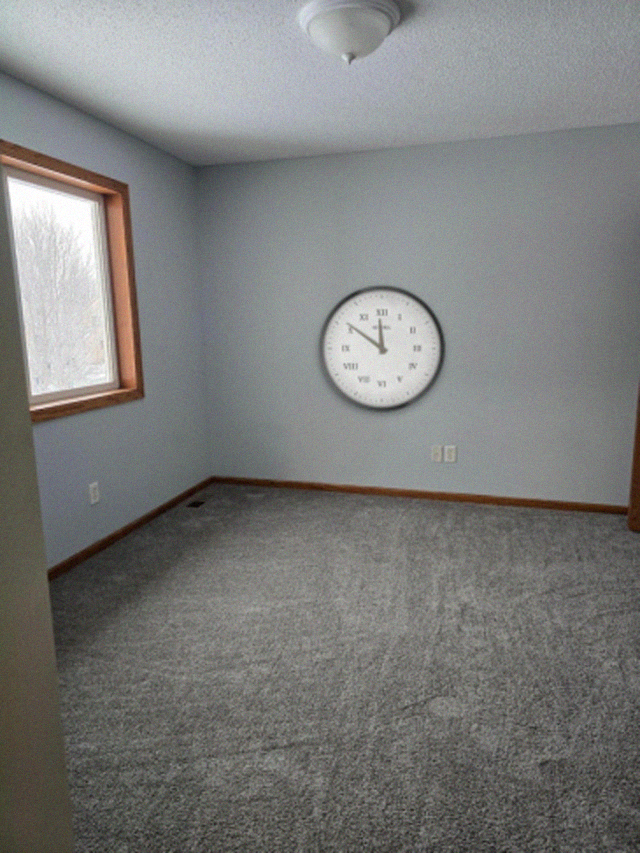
11:51
